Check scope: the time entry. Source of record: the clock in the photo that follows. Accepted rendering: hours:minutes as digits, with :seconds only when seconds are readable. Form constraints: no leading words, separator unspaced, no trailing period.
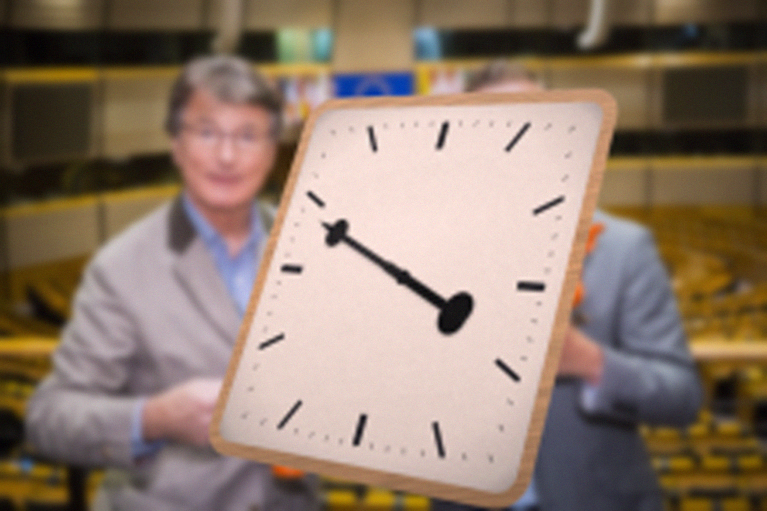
3:49
